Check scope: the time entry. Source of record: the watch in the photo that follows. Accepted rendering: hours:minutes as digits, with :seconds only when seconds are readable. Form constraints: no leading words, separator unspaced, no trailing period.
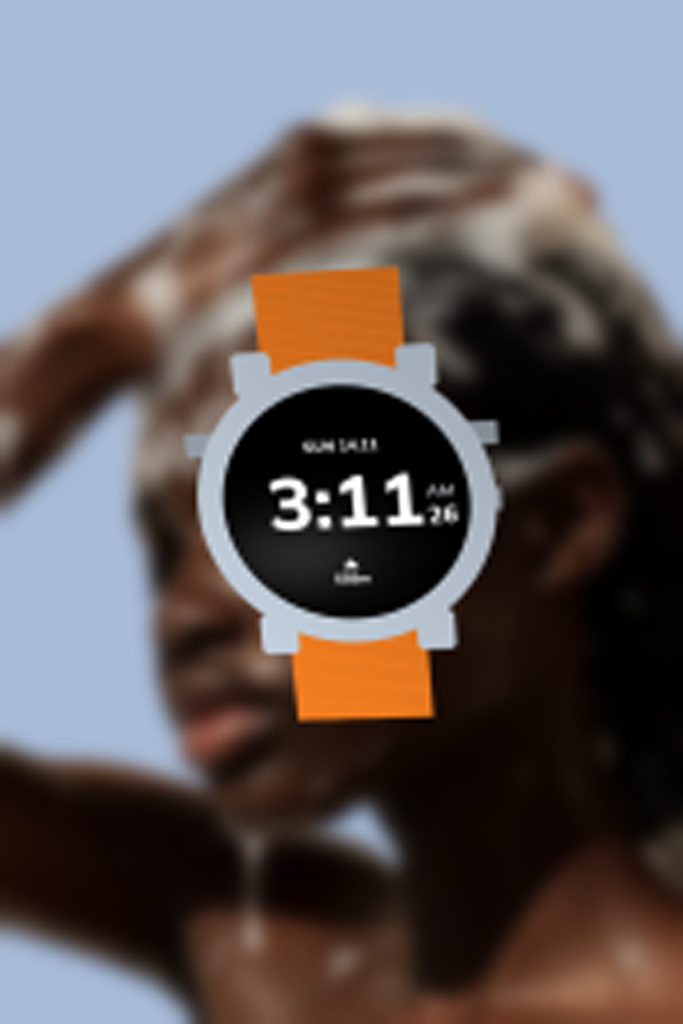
3:11
